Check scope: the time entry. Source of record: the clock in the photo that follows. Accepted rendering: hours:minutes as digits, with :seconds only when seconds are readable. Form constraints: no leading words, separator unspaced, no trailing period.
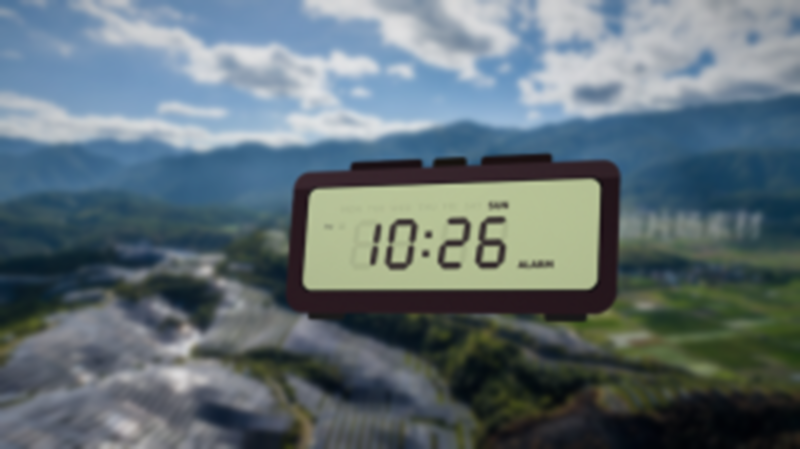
10:26
